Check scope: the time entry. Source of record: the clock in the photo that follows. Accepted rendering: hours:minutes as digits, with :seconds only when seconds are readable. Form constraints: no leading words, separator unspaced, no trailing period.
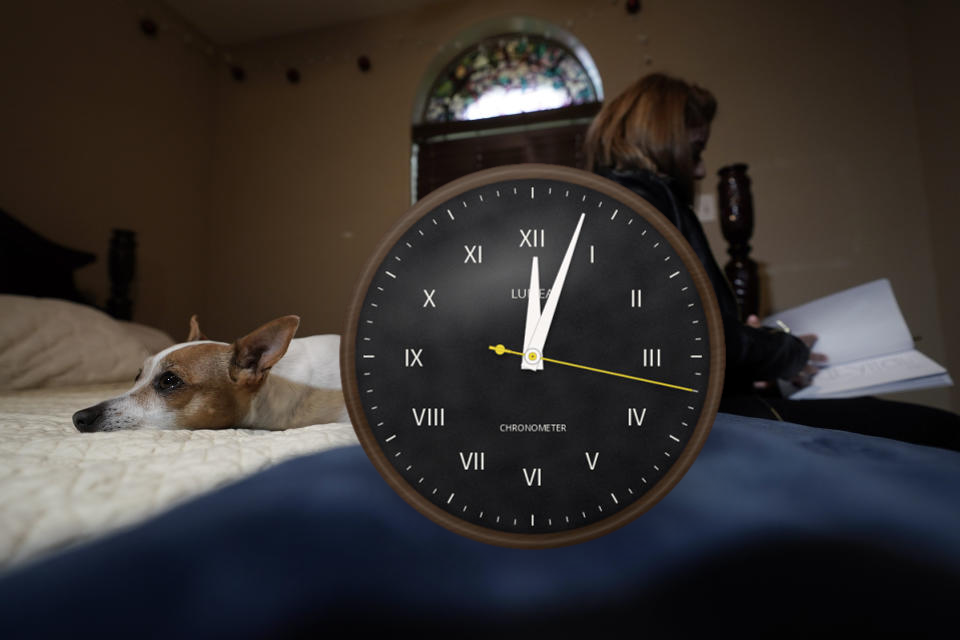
12:03:17
